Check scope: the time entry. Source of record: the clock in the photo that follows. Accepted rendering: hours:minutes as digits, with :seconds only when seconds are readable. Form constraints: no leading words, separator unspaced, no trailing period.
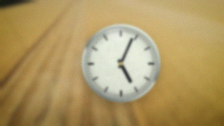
5:04
